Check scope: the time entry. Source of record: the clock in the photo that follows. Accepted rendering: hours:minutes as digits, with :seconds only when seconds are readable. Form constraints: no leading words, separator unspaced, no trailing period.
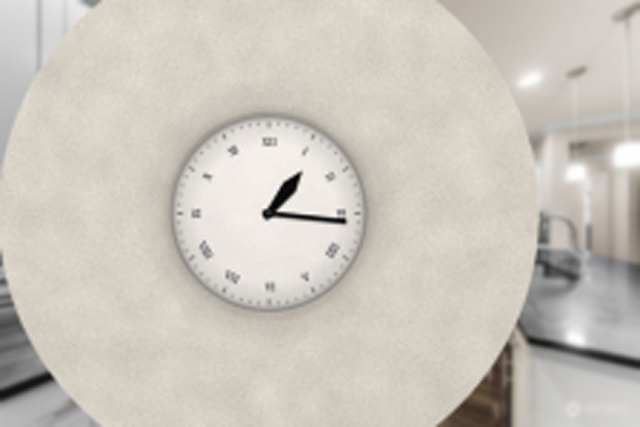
1:16
